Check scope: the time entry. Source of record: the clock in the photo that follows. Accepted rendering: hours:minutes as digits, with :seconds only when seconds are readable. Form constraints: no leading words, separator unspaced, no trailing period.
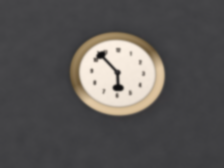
5:53
